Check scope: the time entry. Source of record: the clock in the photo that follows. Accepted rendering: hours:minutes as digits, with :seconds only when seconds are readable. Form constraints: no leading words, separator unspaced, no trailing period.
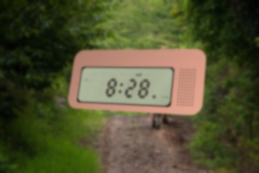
8:28
